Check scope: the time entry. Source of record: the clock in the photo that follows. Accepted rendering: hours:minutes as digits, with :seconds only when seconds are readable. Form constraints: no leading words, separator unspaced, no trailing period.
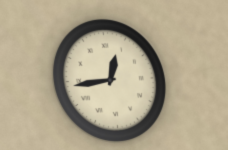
12:44
